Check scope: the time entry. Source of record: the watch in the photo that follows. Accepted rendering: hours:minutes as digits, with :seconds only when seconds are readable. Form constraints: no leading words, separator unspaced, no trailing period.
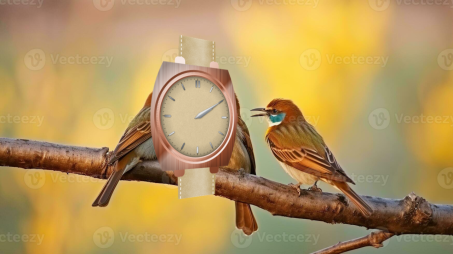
2:10
